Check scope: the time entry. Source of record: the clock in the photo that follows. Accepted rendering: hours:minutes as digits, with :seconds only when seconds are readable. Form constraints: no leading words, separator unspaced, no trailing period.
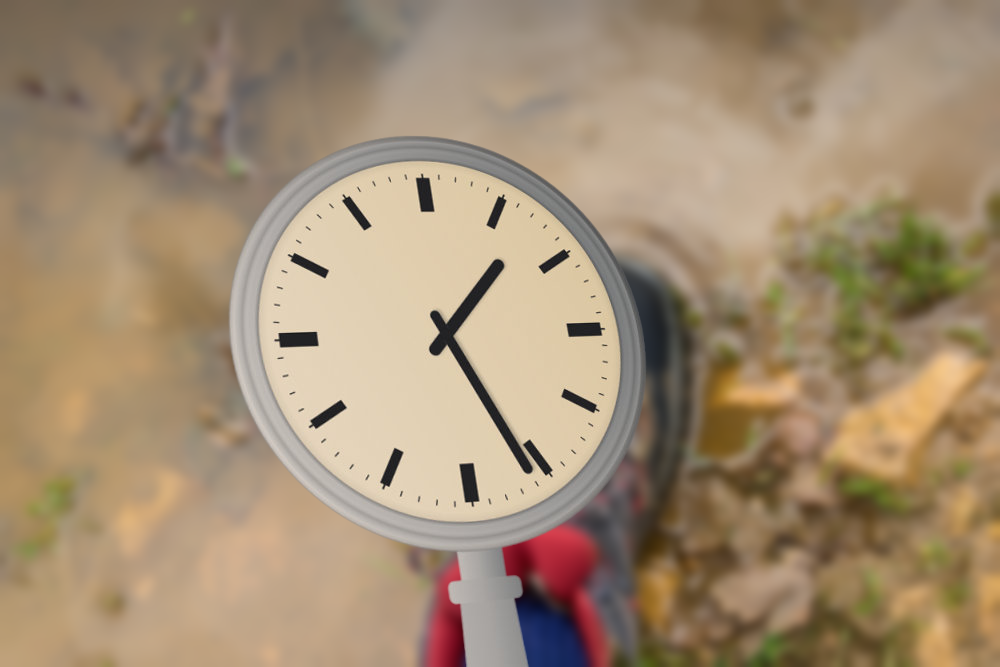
1:26
